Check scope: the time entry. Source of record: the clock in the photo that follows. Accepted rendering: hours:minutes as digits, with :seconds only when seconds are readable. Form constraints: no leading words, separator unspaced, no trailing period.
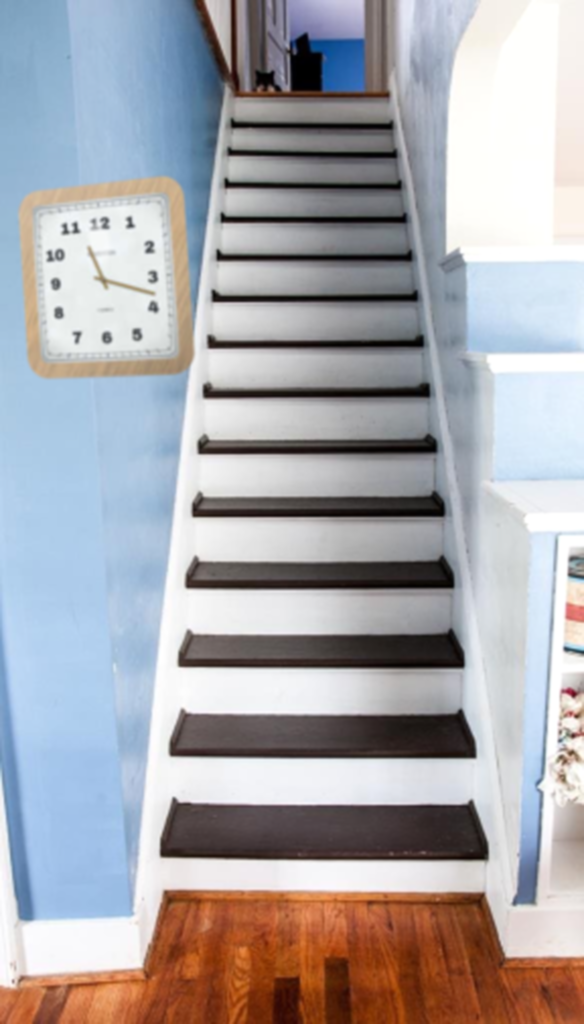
11:18
